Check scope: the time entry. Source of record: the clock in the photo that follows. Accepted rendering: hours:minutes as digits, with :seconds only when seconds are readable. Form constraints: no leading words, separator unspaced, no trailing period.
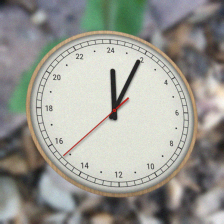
0:04:38
